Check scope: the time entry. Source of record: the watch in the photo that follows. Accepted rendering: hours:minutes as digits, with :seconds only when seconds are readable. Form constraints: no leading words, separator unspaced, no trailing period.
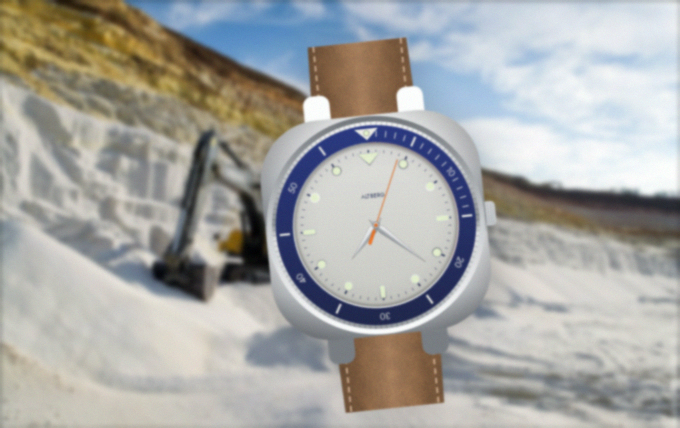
7:22:04
